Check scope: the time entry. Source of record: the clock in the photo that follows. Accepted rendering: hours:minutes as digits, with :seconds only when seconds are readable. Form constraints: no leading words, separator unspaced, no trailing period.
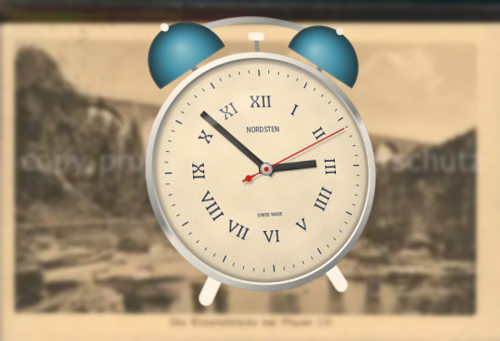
2:52:11
